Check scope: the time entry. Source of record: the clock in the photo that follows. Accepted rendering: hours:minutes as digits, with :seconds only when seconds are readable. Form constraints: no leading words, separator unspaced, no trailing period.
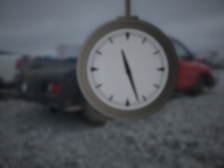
11:27
